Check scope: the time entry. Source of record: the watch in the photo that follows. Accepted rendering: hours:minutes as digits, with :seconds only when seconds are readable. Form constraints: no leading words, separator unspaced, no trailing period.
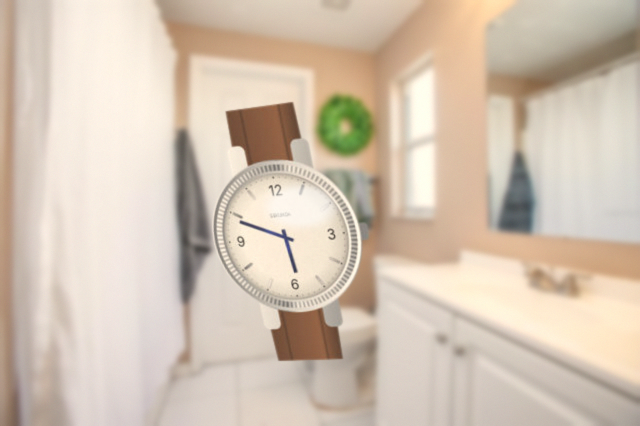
5:49
